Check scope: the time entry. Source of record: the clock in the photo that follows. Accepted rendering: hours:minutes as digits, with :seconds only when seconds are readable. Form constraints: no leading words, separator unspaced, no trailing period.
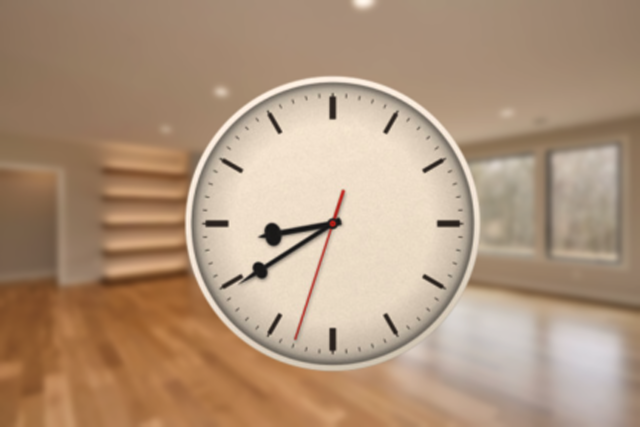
8:39:33
